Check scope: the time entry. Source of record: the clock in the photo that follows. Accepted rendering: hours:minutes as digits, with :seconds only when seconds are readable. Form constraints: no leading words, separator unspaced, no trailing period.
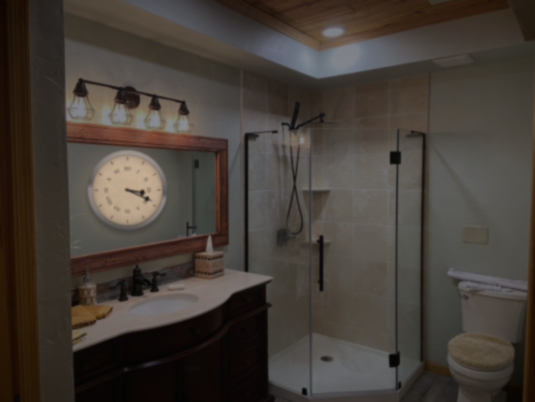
3:19
